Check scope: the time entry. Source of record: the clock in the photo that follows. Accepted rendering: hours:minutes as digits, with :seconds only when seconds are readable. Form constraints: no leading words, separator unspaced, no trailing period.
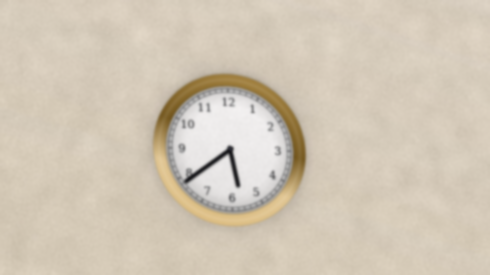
5:39
